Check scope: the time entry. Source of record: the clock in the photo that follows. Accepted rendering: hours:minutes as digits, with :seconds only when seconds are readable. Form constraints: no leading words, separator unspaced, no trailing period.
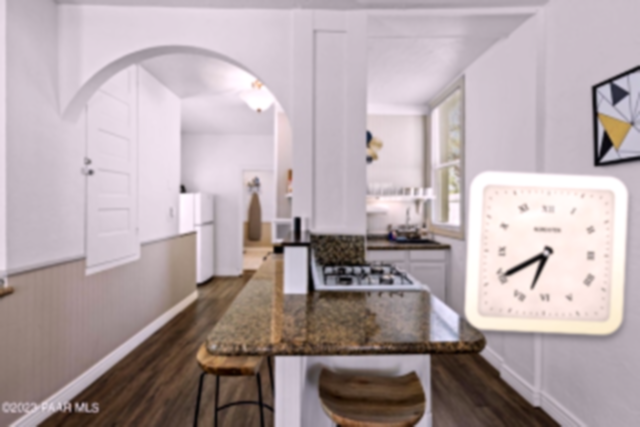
6:40
